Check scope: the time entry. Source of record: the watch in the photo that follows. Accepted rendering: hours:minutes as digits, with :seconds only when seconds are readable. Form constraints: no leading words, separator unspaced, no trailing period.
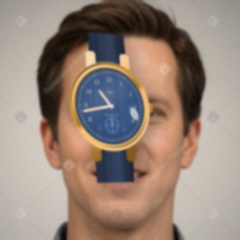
10:43
